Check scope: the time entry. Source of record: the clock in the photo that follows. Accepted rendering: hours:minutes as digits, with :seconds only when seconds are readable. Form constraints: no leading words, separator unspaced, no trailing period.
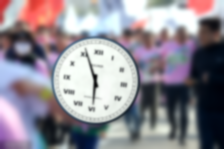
5:56
